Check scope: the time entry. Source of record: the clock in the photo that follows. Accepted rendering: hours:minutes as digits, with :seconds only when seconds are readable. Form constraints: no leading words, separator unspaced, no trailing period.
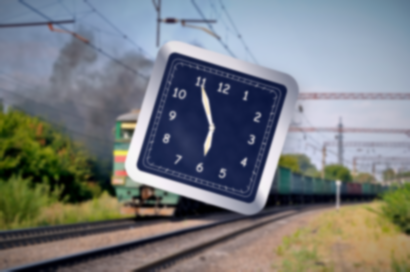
5:55
